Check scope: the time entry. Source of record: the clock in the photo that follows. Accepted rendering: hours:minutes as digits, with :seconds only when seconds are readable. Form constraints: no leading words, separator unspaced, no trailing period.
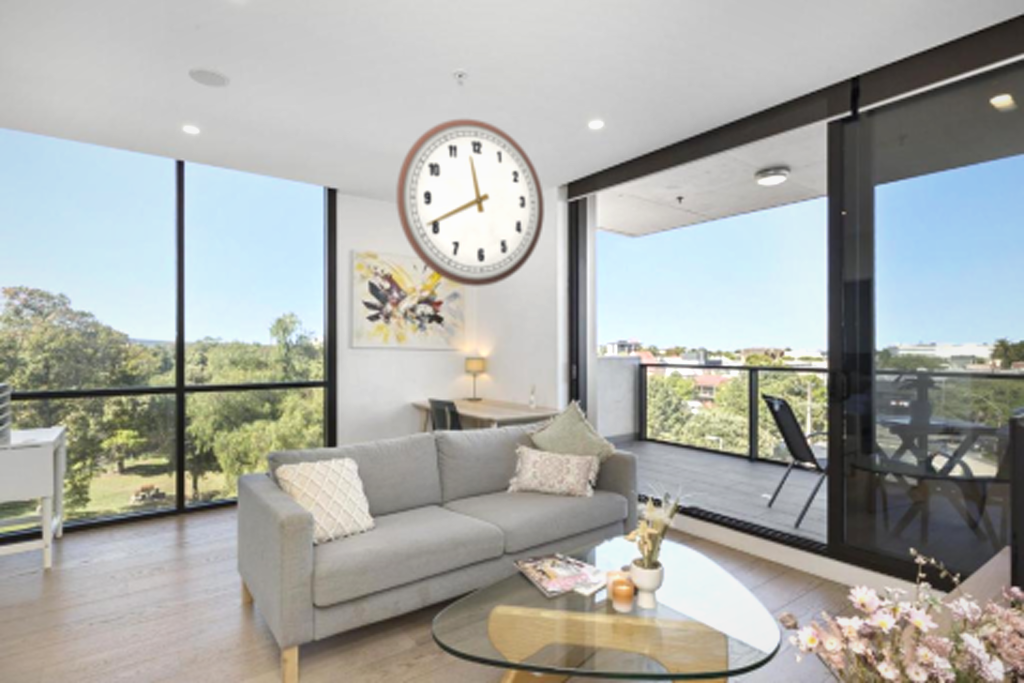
11:41
